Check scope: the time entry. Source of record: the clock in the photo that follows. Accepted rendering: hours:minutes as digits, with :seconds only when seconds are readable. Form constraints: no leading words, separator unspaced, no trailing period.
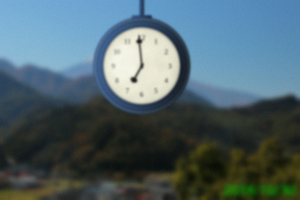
6:59
